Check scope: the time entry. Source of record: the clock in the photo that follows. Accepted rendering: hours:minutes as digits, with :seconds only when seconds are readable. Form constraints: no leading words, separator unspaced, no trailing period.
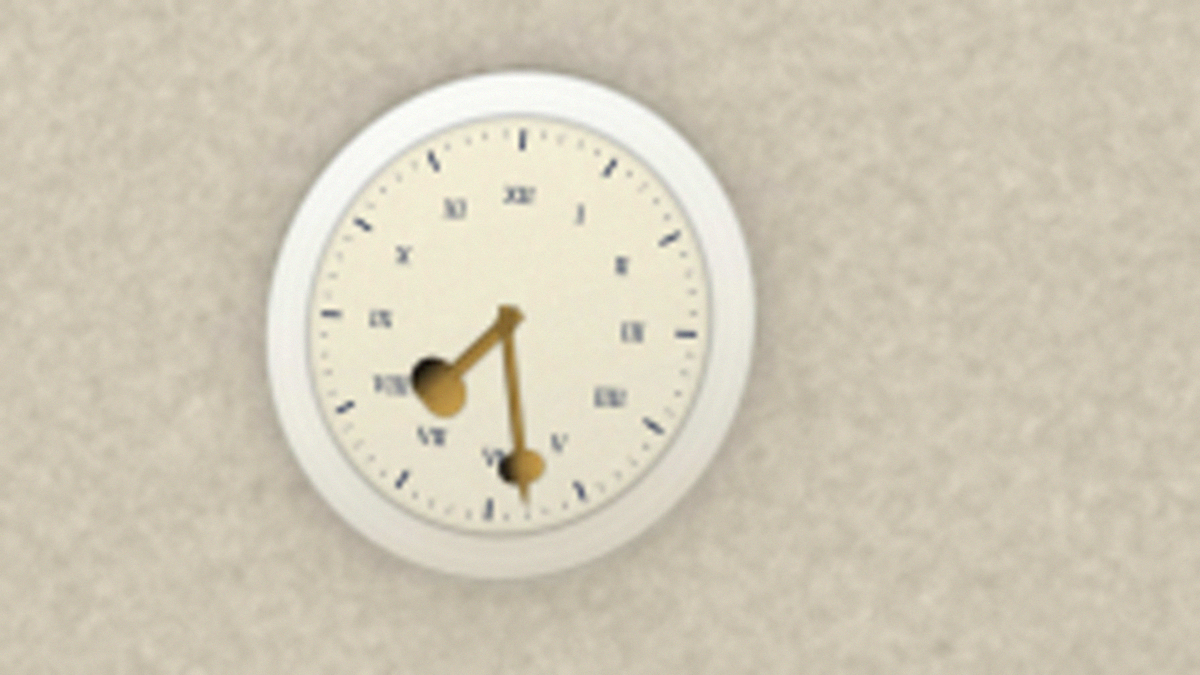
7:28
